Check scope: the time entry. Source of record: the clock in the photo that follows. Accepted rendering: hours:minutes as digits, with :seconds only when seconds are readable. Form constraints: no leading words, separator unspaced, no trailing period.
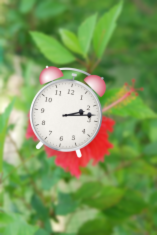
2:13
